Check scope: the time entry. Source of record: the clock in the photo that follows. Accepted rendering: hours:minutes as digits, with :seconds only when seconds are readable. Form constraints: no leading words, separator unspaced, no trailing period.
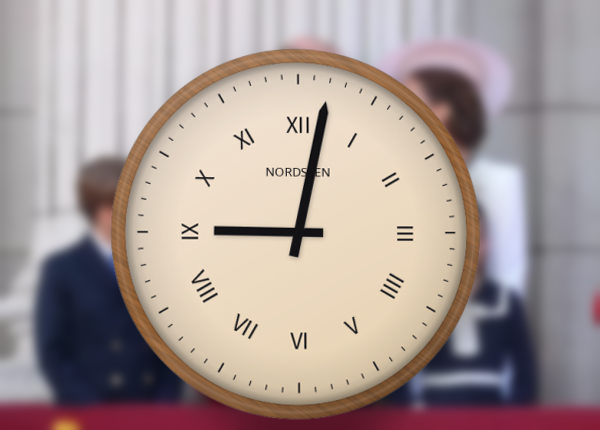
9:02
